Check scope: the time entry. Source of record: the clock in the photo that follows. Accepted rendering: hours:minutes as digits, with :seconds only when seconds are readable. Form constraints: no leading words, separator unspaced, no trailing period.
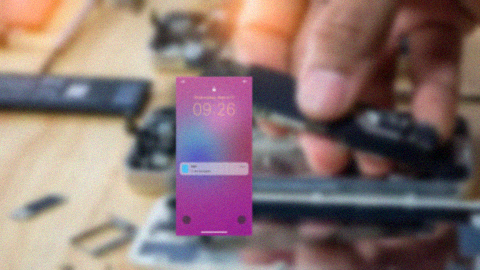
9:26
